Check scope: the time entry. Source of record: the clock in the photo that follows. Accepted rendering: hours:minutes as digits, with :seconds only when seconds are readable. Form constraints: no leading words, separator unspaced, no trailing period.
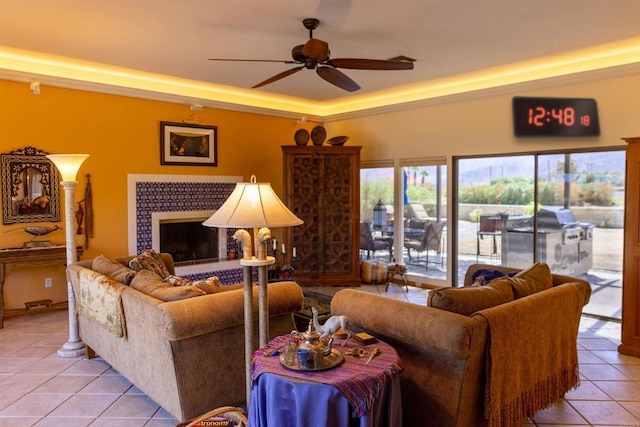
12:48:18
